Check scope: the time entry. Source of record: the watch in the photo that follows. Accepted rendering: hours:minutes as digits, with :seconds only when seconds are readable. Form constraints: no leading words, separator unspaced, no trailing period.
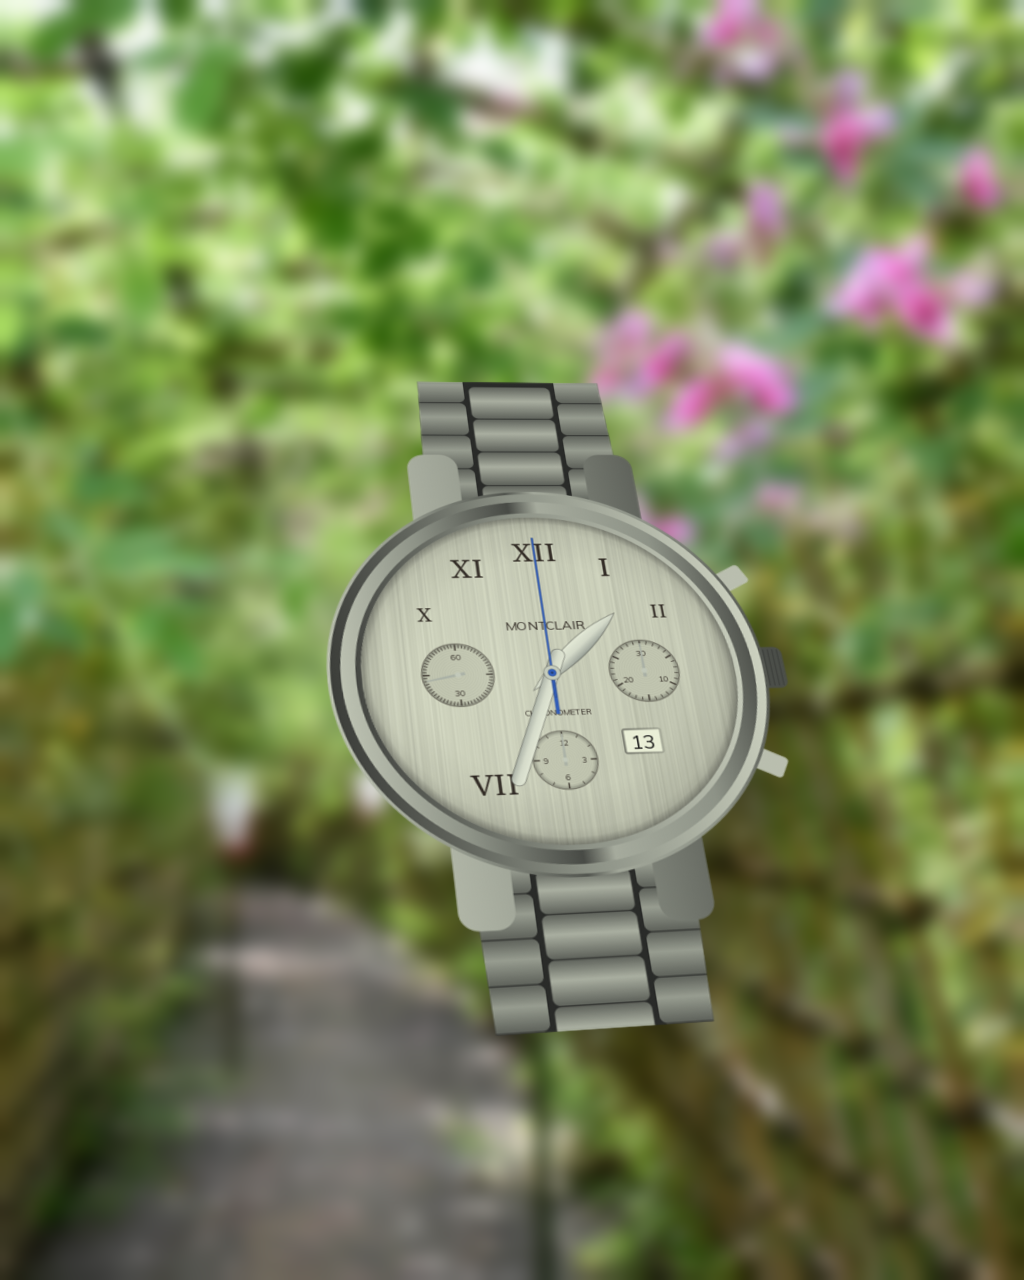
1:33:43
